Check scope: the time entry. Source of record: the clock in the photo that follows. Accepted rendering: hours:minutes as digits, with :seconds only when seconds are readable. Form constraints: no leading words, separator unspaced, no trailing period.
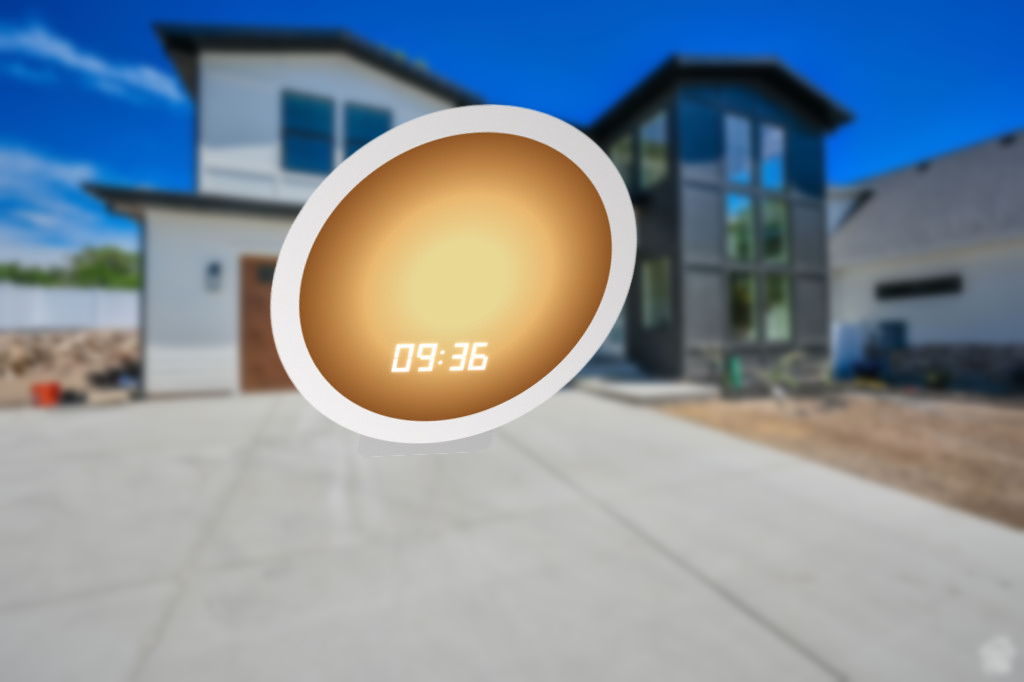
9:36
